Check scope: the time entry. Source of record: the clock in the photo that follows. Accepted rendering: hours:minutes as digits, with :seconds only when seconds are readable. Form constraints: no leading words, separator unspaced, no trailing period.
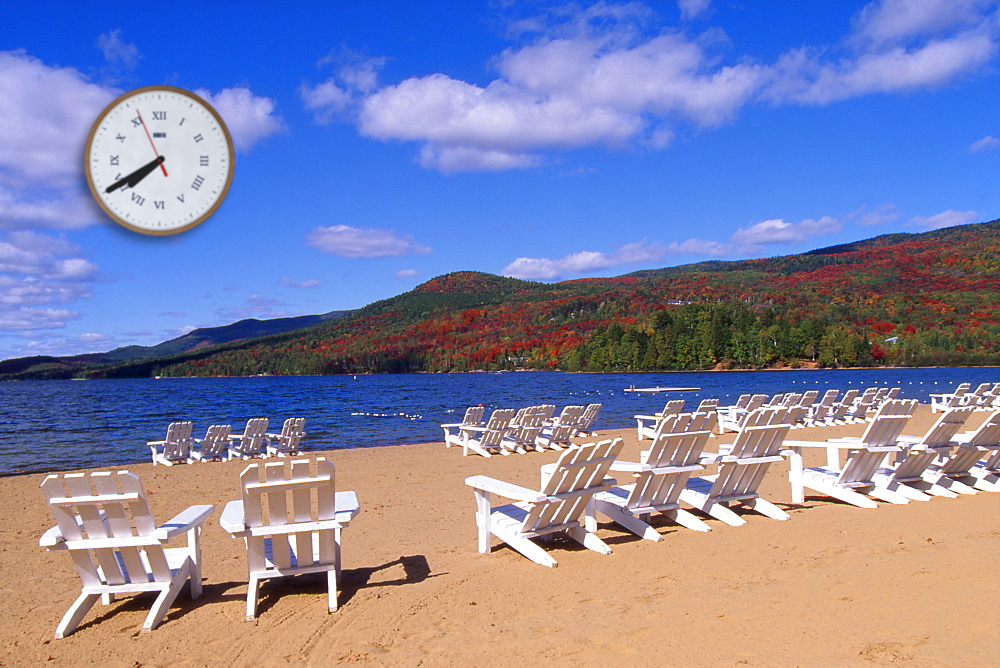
7:39:56
